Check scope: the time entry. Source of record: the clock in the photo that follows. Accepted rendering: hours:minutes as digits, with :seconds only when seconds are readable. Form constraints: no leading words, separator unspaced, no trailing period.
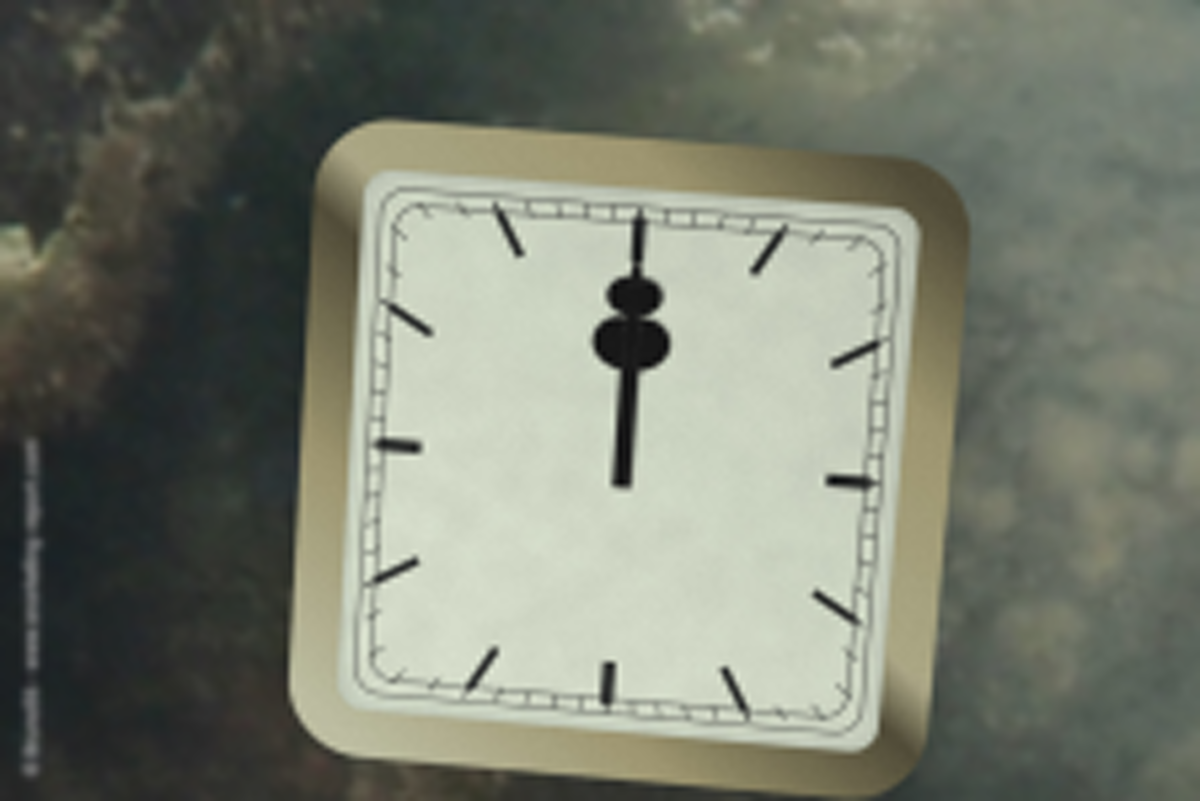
12:00
